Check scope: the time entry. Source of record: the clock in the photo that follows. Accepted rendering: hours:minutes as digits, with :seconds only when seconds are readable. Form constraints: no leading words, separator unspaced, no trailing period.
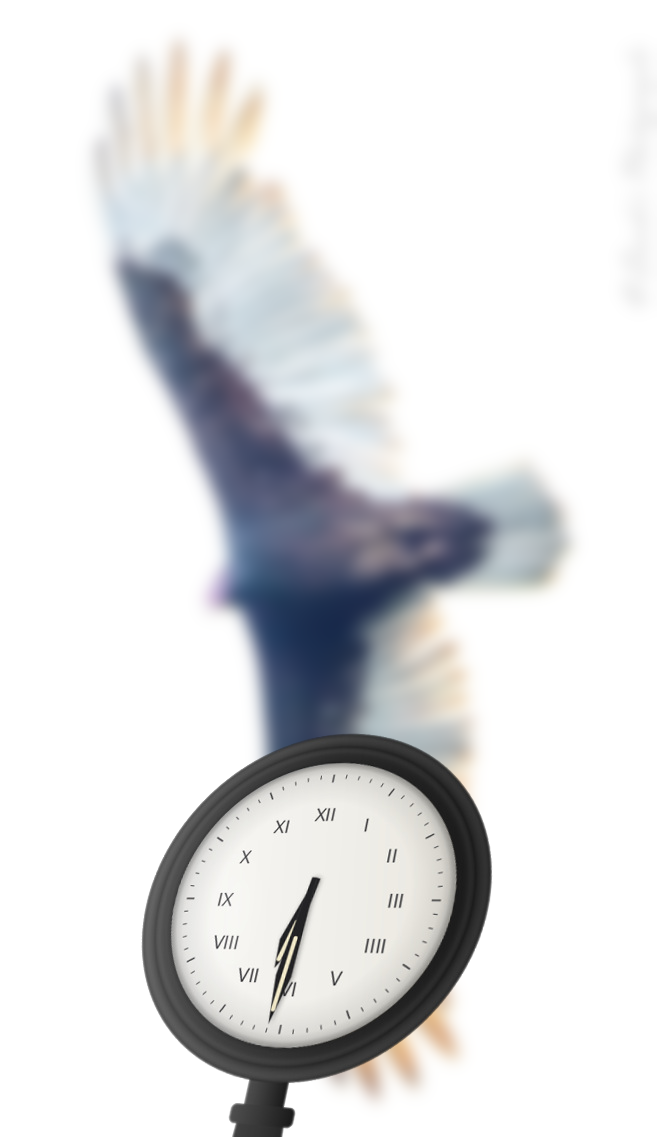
6:31
